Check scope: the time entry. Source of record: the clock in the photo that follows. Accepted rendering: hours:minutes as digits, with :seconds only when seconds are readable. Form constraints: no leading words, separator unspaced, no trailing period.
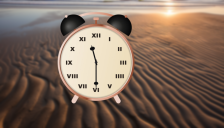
11:30
